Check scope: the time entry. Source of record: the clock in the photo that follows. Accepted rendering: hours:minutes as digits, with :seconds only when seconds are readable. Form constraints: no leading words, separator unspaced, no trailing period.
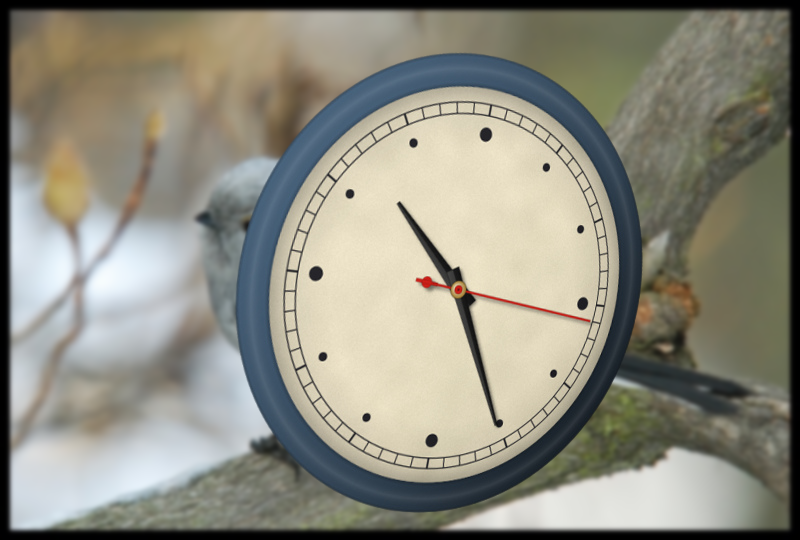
10:25:16
